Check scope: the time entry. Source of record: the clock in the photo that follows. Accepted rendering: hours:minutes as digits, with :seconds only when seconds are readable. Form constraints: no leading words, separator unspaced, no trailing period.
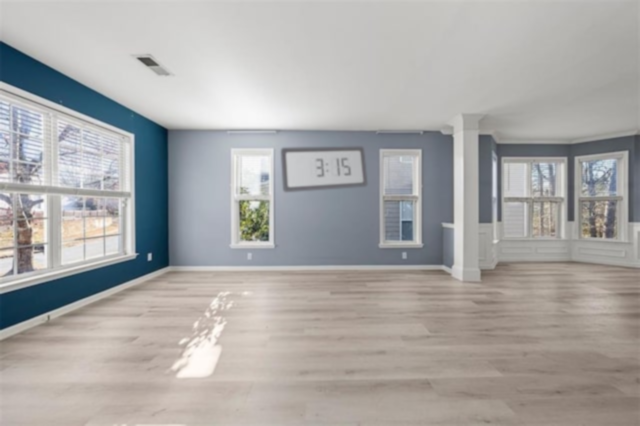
3:15
